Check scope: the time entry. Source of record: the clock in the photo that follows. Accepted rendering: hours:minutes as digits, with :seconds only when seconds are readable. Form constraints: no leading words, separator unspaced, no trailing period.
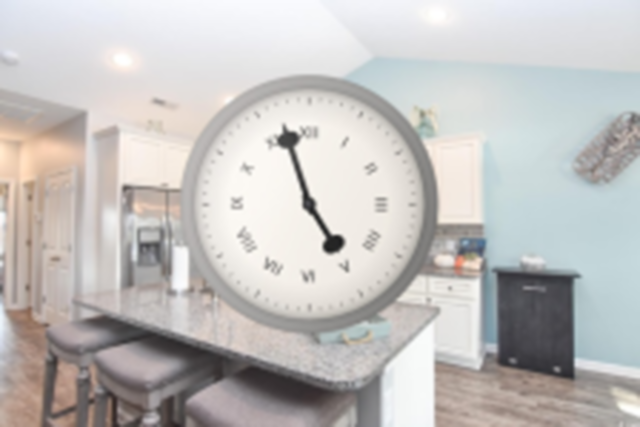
4:57
